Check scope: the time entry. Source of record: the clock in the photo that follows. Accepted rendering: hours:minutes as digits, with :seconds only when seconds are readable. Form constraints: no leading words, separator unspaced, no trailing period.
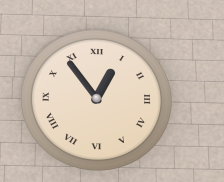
12:54
